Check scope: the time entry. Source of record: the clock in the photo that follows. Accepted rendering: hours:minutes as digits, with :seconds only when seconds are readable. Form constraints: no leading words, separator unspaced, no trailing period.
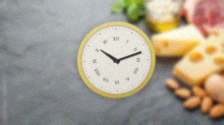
10:12
